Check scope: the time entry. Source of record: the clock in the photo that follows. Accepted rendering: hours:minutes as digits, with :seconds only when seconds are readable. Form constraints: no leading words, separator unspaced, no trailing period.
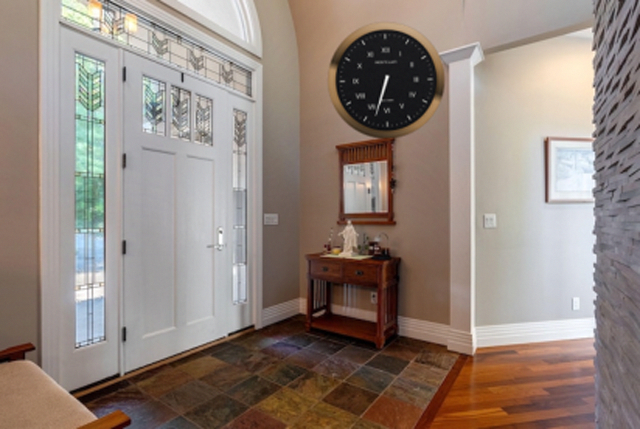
6:33
